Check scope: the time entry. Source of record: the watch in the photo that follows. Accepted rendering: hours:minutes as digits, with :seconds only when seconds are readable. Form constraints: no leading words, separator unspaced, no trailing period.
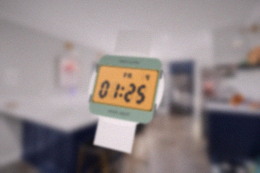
1:25
